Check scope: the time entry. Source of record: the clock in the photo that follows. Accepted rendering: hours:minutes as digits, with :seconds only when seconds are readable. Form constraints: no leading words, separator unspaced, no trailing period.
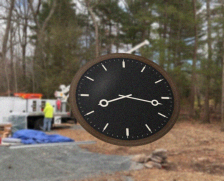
8:17
